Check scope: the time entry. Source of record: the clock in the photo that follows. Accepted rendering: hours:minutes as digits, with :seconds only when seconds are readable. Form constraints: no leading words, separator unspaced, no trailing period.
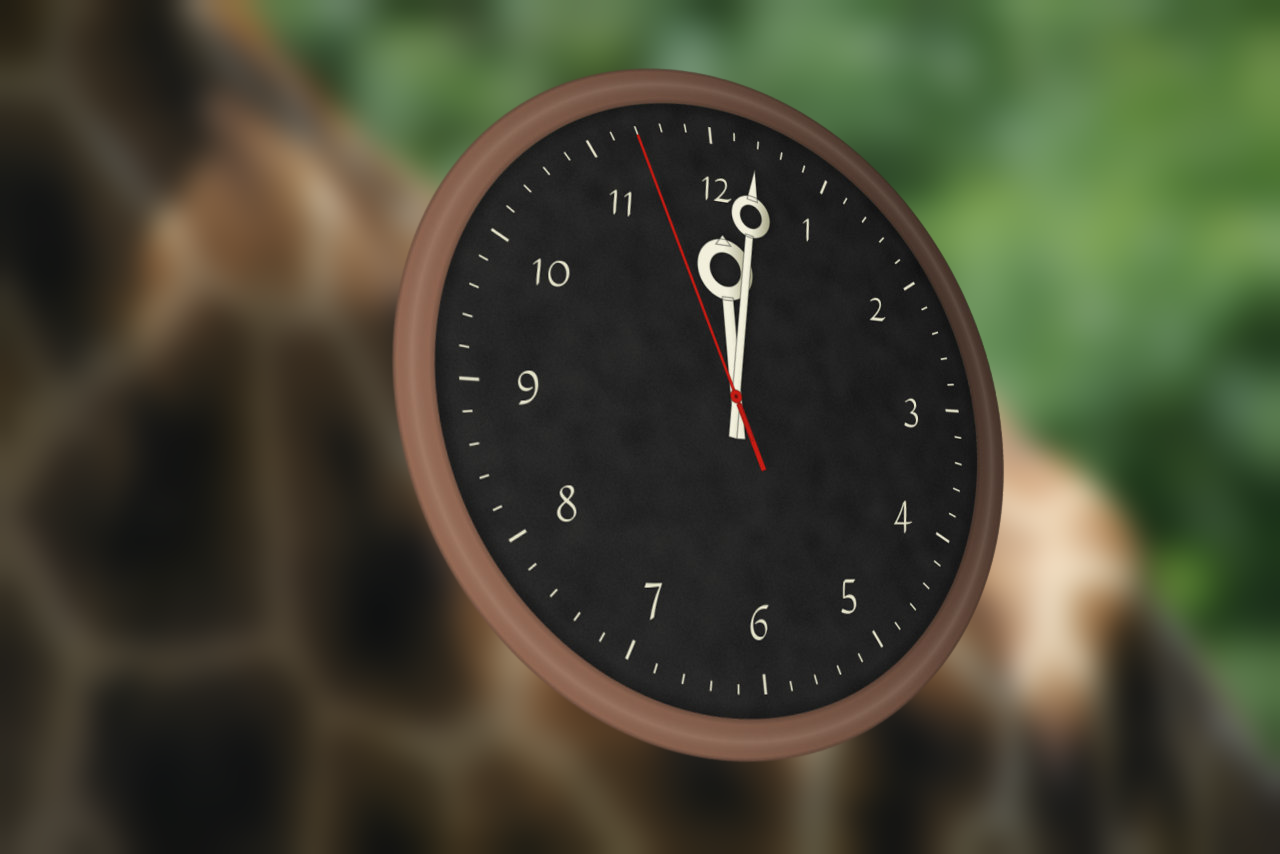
12:01:57
